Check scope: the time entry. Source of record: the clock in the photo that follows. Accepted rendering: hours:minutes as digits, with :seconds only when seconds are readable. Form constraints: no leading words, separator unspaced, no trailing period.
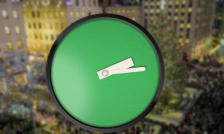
2:14
